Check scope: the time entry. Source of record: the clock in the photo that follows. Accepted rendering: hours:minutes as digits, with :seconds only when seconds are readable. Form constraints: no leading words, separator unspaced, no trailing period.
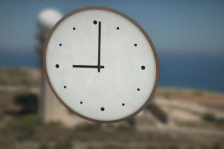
9:01
